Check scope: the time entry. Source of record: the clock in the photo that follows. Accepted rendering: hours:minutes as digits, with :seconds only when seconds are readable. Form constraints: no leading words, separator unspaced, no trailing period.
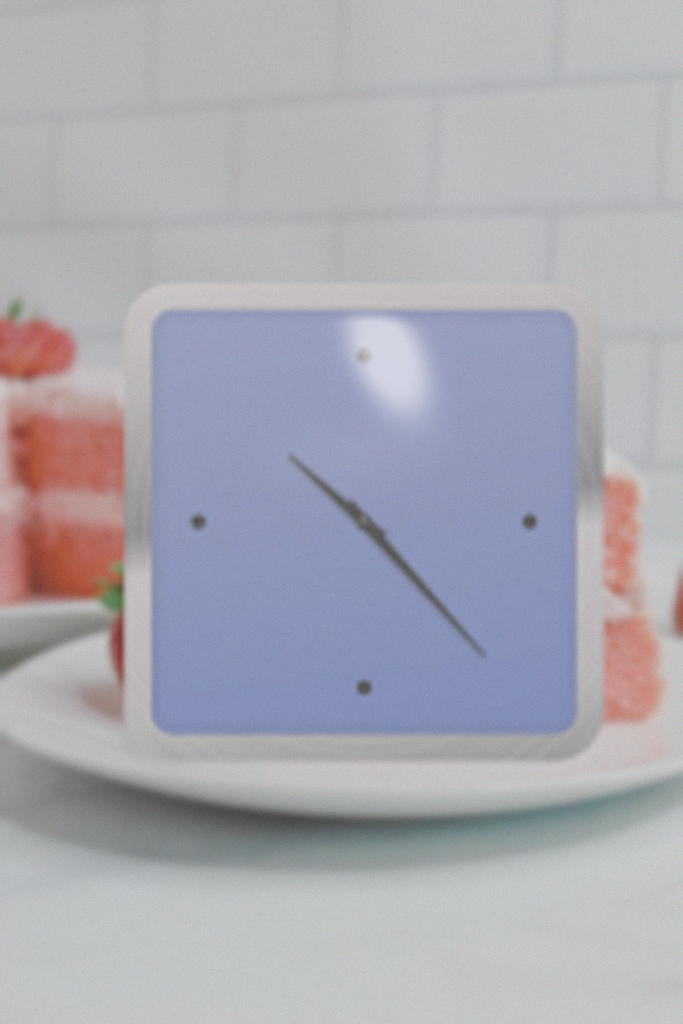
10:23
